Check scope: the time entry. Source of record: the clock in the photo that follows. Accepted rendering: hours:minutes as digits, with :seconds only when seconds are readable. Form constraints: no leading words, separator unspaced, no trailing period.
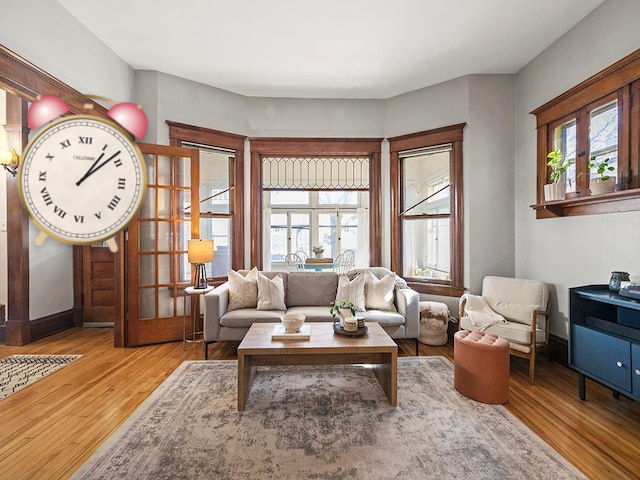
1:08
